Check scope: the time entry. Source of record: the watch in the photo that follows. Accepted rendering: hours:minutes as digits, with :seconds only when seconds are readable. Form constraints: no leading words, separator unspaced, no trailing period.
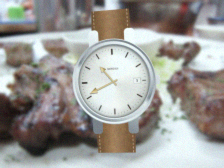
10:41
